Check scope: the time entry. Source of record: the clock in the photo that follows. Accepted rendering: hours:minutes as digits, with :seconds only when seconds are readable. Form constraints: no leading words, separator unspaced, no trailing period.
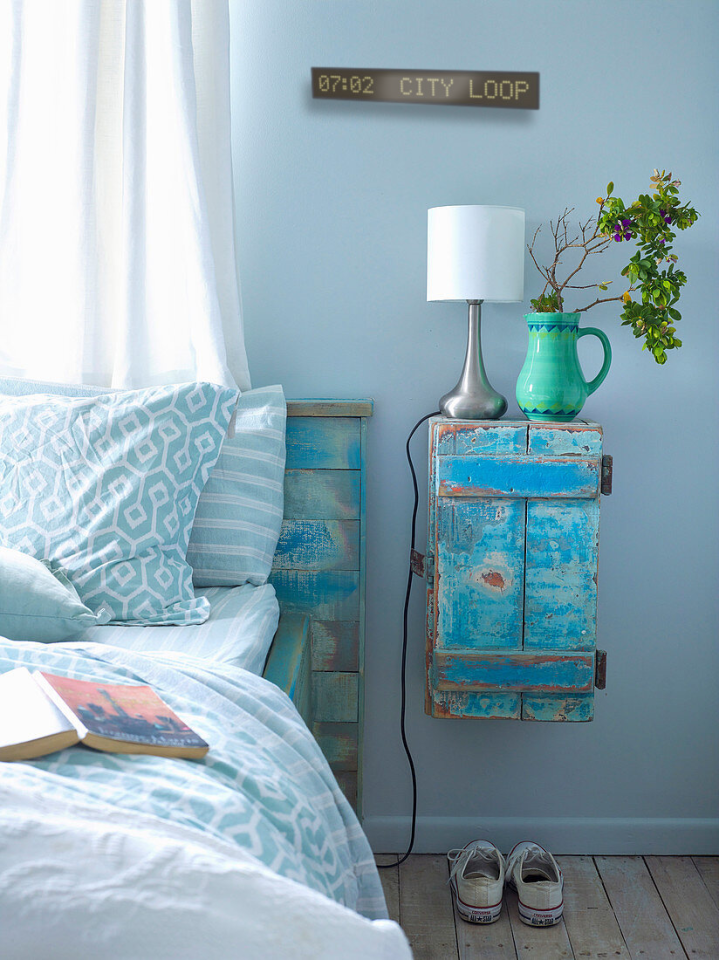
7:02
